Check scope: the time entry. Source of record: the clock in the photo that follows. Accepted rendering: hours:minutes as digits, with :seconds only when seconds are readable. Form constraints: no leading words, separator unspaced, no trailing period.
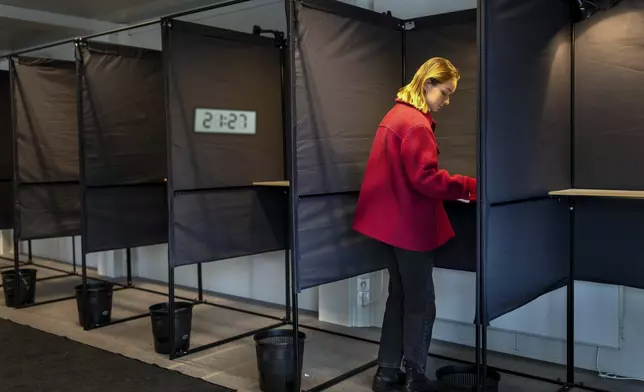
21:27
